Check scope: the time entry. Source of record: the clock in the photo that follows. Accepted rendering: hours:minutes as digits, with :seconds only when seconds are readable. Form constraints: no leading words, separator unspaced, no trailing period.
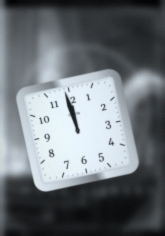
11:59
